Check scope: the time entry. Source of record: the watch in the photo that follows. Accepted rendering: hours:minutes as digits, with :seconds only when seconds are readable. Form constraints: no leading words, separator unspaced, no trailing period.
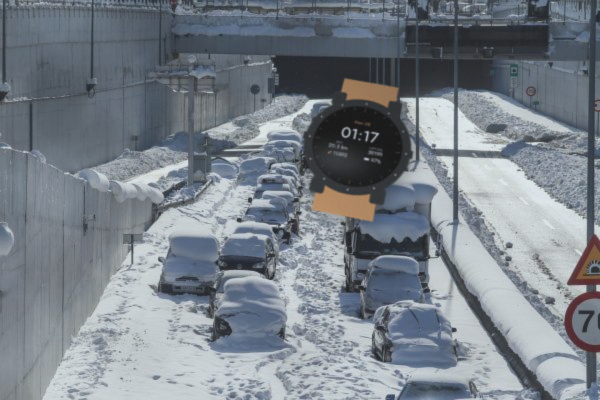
1:17
